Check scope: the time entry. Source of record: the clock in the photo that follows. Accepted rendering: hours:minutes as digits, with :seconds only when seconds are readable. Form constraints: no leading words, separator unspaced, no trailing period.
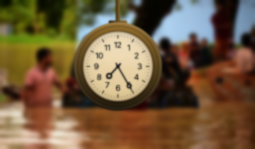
7:25
